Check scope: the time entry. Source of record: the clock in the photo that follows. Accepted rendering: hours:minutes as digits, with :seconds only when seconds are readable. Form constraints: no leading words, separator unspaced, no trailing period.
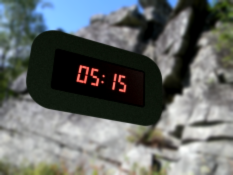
5:15
